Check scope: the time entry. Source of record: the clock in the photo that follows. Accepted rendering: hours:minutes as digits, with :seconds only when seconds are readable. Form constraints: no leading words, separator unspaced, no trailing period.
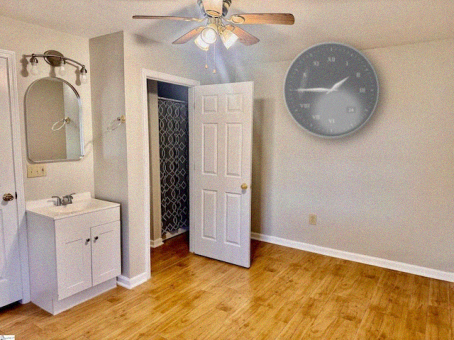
1:45
